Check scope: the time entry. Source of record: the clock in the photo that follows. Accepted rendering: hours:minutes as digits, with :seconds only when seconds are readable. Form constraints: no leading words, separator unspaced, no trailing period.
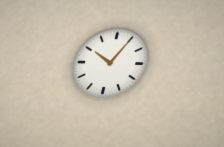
10:05
